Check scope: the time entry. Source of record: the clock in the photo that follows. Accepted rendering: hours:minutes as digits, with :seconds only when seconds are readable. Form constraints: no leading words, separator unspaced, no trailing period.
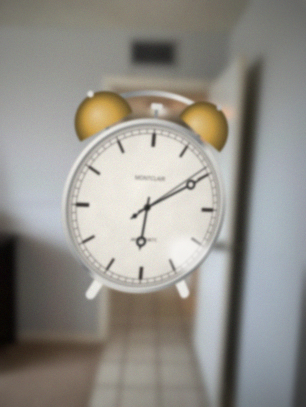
6:10:09
